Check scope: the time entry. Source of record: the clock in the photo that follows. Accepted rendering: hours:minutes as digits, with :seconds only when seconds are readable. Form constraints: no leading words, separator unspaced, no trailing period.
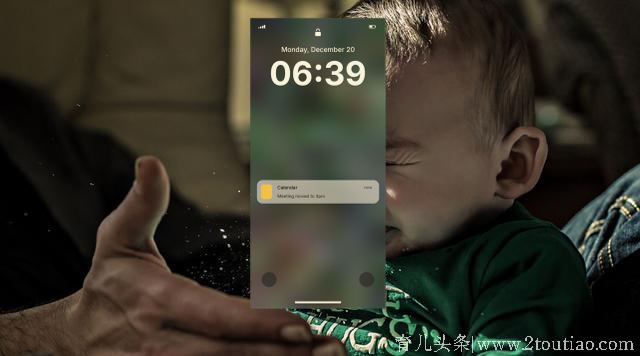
6:39
